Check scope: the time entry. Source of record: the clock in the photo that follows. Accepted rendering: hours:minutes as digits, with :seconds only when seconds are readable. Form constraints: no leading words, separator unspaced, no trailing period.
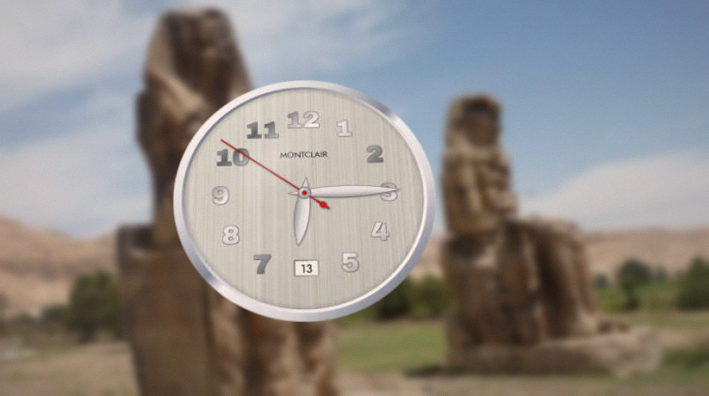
6:14:51
